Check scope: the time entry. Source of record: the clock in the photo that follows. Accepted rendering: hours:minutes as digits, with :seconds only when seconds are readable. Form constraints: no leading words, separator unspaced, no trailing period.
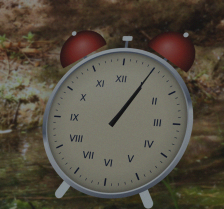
1:05
